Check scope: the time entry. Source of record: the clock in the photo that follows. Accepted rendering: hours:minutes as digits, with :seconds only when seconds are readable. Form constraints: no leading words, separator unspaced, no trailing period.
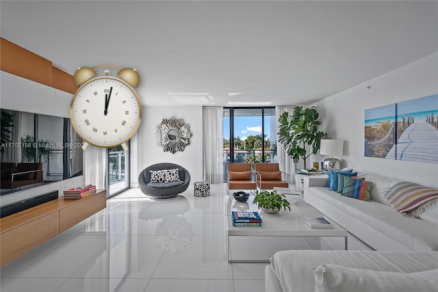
12:02
